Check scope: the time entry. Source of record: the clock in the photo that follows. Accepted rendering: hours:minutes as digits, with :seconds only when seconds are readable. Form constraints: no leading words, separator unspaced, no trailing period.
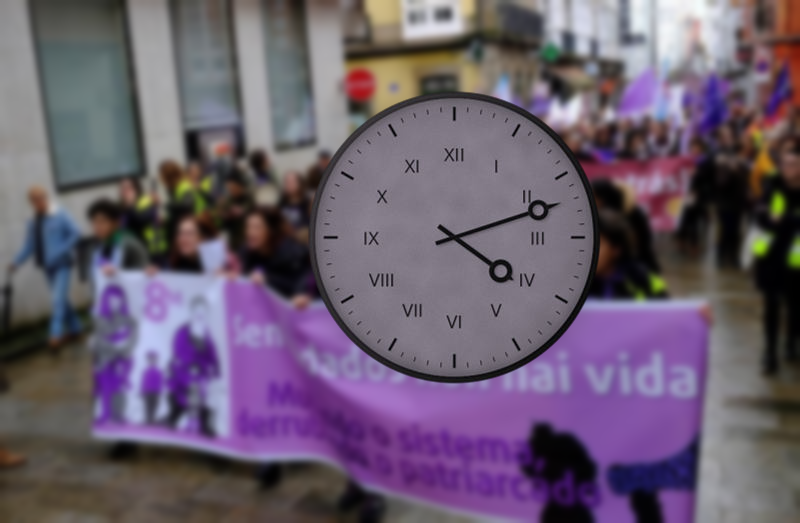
4:12
